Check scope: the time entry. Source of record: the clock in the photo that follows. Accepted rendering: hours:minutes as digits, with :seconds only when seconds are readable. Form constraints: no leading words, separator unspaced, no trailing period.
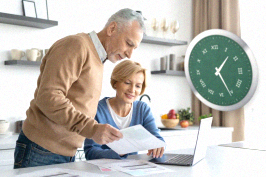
1:26
